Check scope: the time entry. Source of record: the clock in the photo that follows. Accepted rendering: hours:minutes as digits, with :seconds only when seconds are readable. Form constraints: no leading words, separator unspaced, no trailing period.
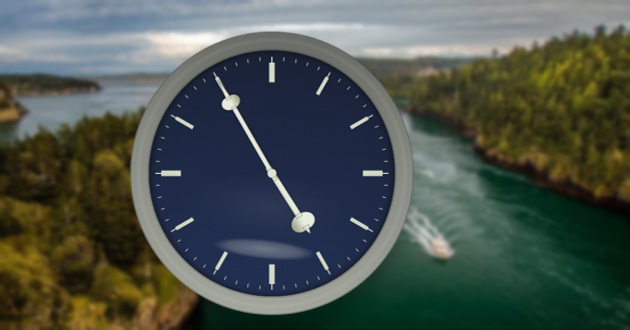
4:55
